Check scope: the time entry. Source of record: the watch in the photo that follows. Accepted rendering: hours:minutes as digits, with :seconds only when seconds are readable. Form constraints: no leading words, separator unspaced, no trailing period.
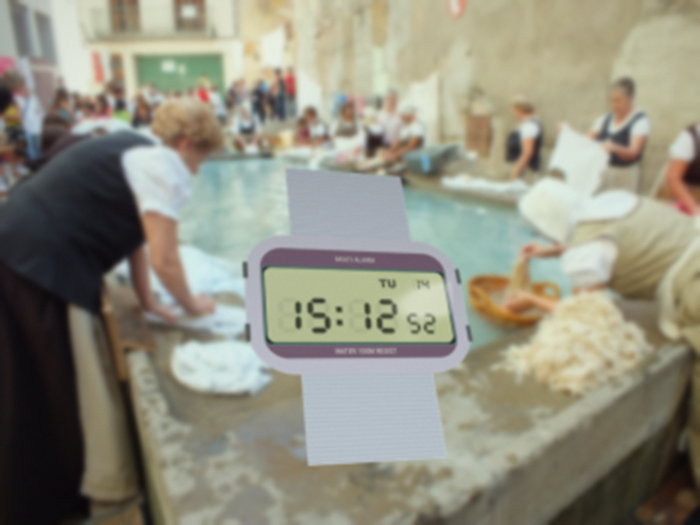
15:12:52
